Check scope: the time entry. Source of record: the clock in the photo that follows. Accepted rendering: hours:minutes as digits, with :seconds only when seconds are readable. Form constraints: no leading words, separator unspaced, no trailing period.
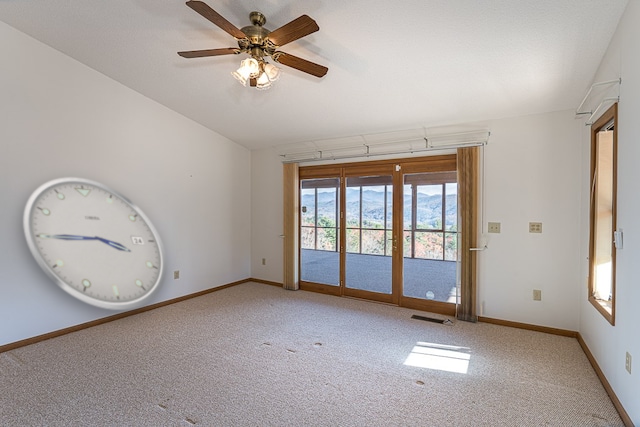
3:45
